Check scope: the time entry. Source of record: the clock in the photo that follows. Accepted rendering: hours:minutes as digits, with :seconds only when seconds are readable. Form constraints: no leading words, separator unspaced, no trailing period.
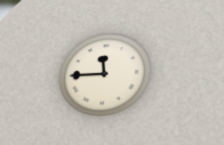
11:45
